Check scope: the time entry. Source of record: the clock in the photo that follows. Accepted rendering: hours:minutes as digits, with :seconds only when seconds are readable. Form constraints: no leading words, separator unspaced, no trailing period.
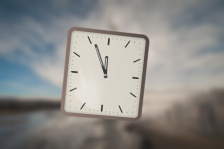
11:56
